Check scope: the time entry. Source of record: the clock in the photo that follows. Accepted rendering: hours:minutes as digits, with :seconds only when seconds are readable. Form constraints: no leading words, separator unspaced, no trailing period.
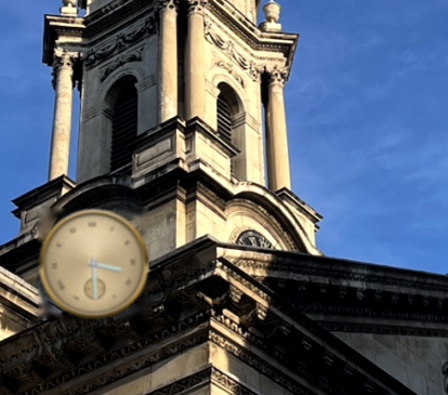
3:30
